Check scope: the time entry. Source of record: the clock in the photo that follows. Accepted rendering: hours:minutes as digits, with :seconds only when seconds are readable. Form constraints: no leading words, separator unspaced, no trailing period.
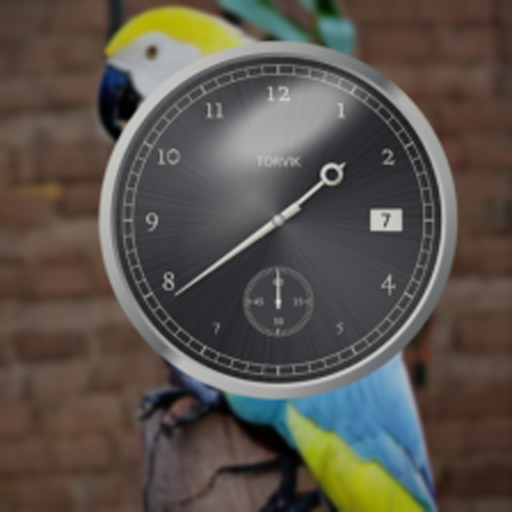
1:39
